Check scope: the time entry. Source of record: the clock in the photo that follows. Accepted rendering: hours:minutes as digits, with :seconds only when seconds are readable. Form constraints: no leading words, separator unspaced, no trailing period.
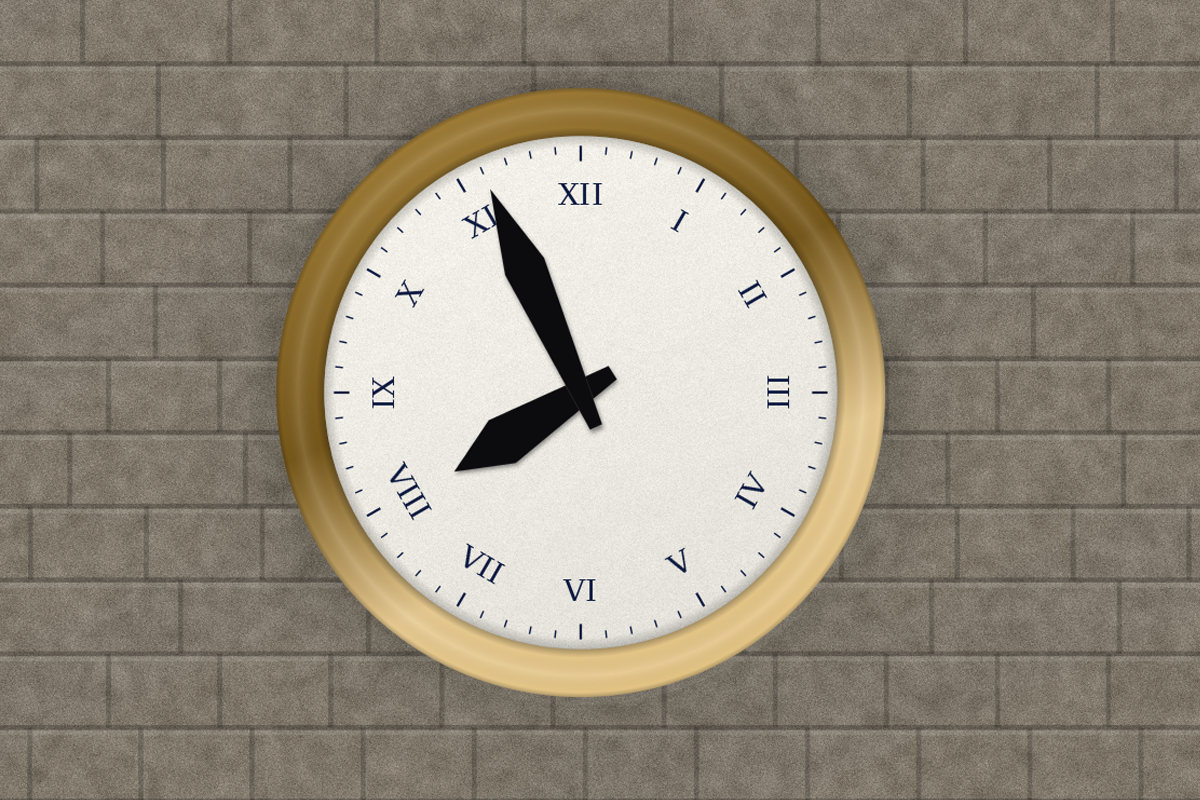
7:56
